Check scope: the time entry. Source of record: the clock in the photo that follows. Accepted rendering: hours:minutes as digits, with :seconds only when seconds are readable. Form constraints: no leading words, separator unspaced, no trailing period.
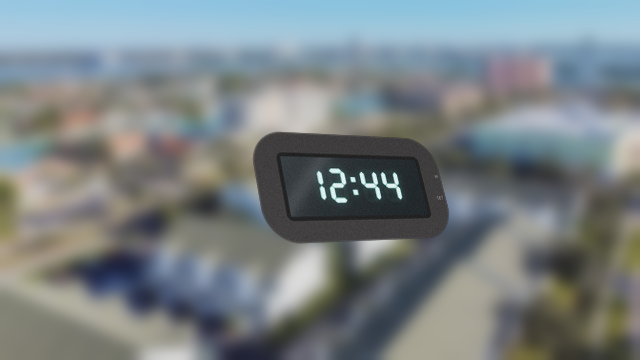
12:44
